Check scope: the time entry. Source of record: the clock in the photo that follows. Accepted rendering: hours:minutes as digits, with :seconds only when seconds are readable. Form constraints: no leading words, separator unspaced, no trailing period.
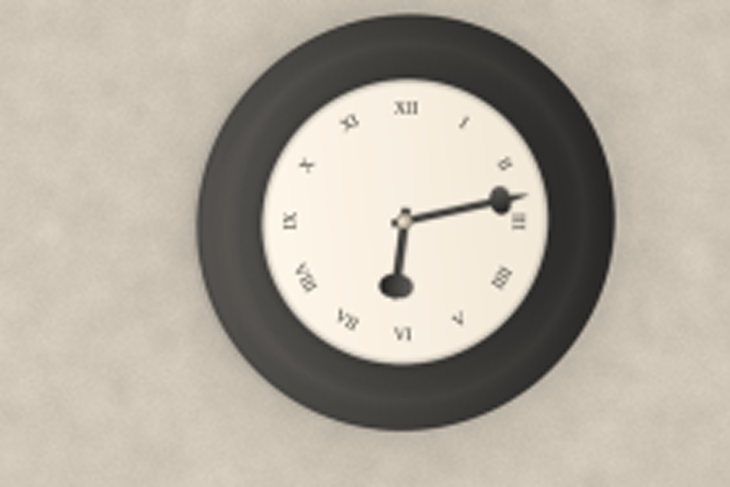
6:13
